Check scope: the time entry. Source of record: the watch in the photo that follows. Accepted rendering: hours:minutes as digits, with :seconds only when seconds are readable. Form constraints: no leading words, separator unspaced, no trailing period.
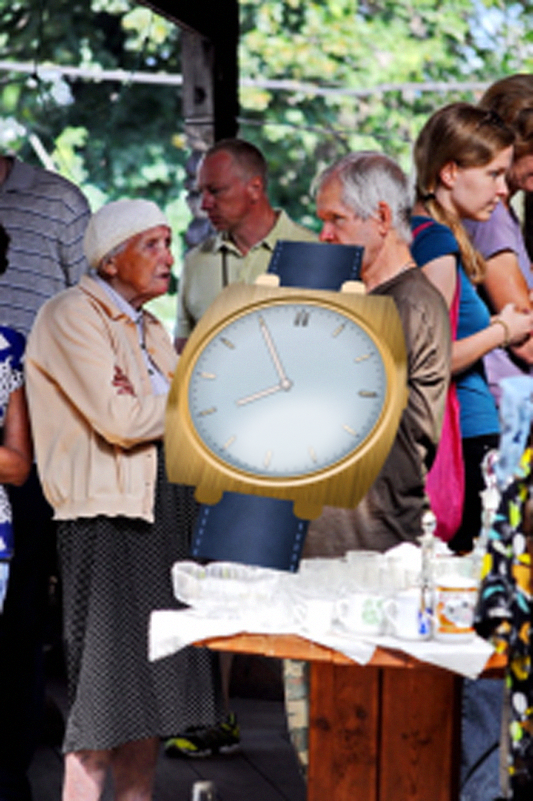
7:55
